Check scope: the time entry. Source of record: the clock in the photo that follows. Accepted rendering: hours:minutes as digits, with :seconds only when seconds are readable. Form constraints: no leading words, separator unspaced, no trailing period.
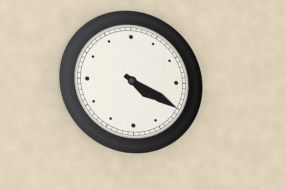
4:20
